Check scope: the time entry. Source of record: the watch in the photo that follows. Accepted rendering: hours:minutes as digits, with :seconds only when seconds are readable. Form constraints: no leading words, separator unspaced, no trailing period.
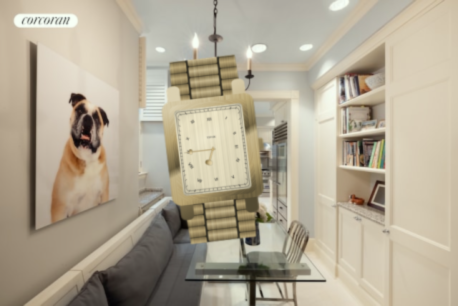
6:45
